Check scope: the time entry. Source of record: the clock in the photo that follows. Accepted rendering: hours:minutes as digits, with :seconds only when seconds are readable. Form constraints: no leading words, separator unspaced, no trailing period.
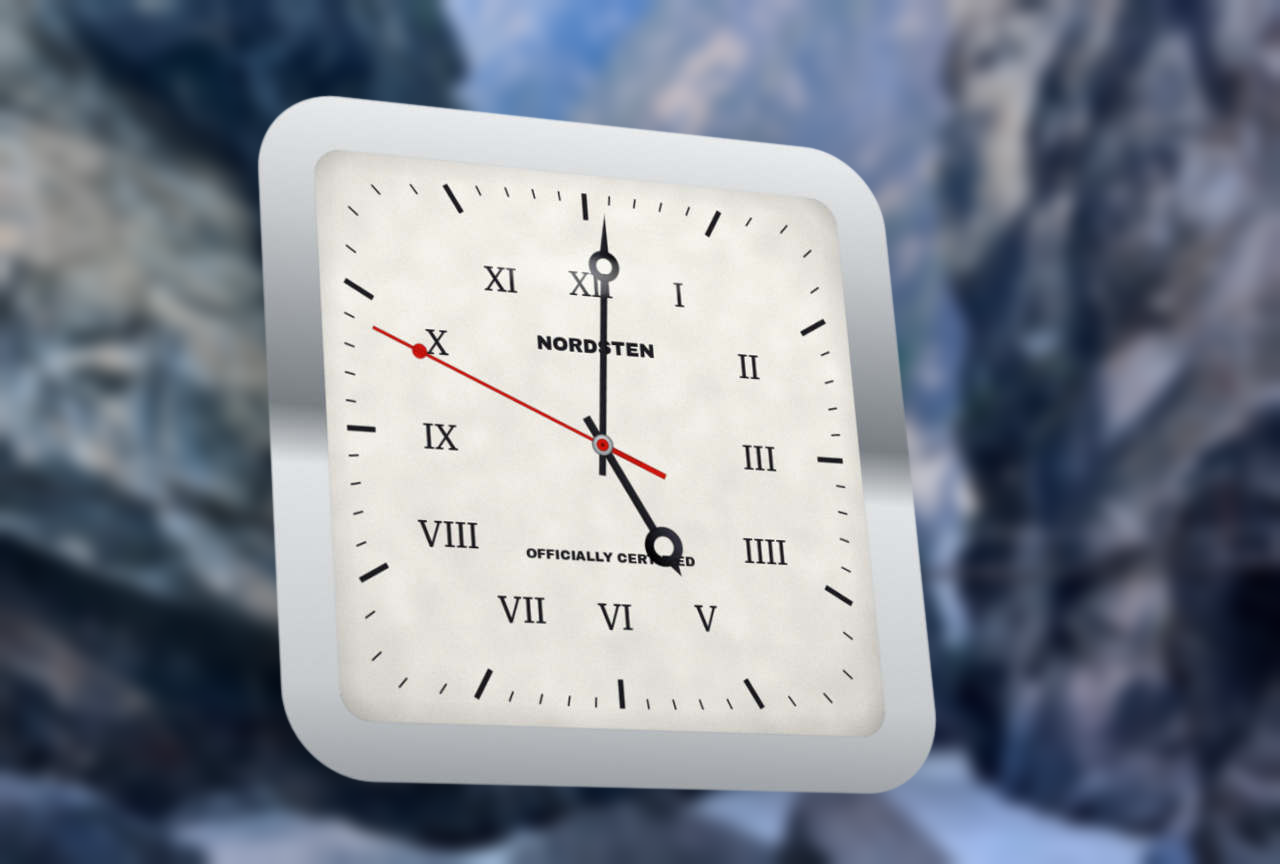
5:00:49
